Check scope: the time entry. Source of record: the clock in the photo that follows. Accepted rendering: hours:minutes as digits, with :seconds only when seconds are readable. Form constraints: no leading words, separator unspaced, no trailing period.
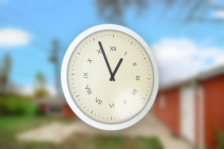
12:56
